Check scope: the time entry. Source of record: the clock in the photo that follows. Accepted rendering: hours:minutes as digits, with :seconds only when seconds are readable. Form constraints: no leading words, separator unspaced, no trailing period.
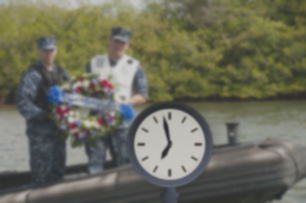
6:58
